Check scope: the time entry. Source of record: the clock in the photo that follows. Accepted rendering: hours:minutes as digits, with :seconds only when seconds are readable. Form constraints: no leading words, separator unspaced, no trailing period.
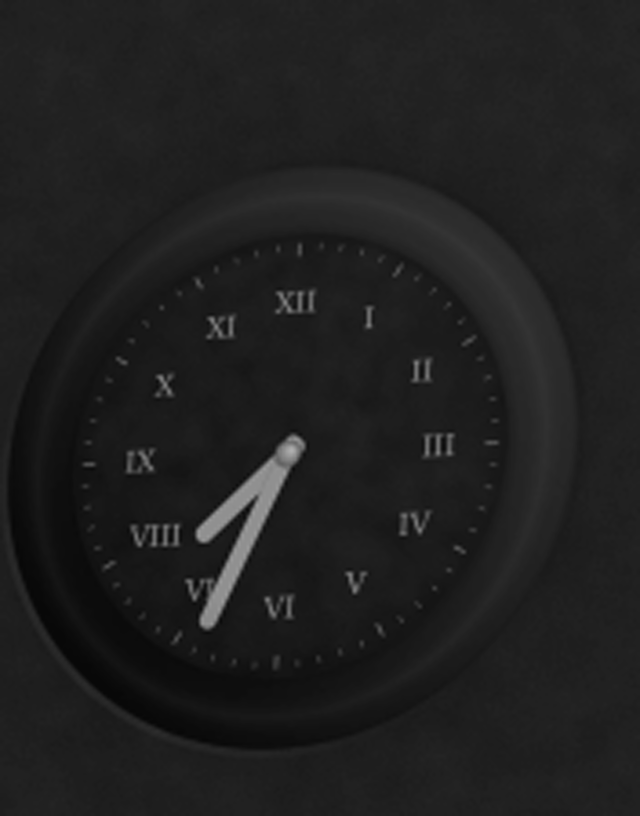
7:34
